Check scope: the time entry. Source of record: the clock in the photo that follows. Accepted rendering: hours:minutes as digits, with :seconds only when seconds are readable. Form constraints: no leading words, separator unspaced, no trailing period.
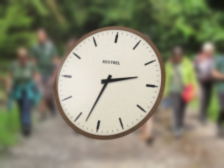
2:33
